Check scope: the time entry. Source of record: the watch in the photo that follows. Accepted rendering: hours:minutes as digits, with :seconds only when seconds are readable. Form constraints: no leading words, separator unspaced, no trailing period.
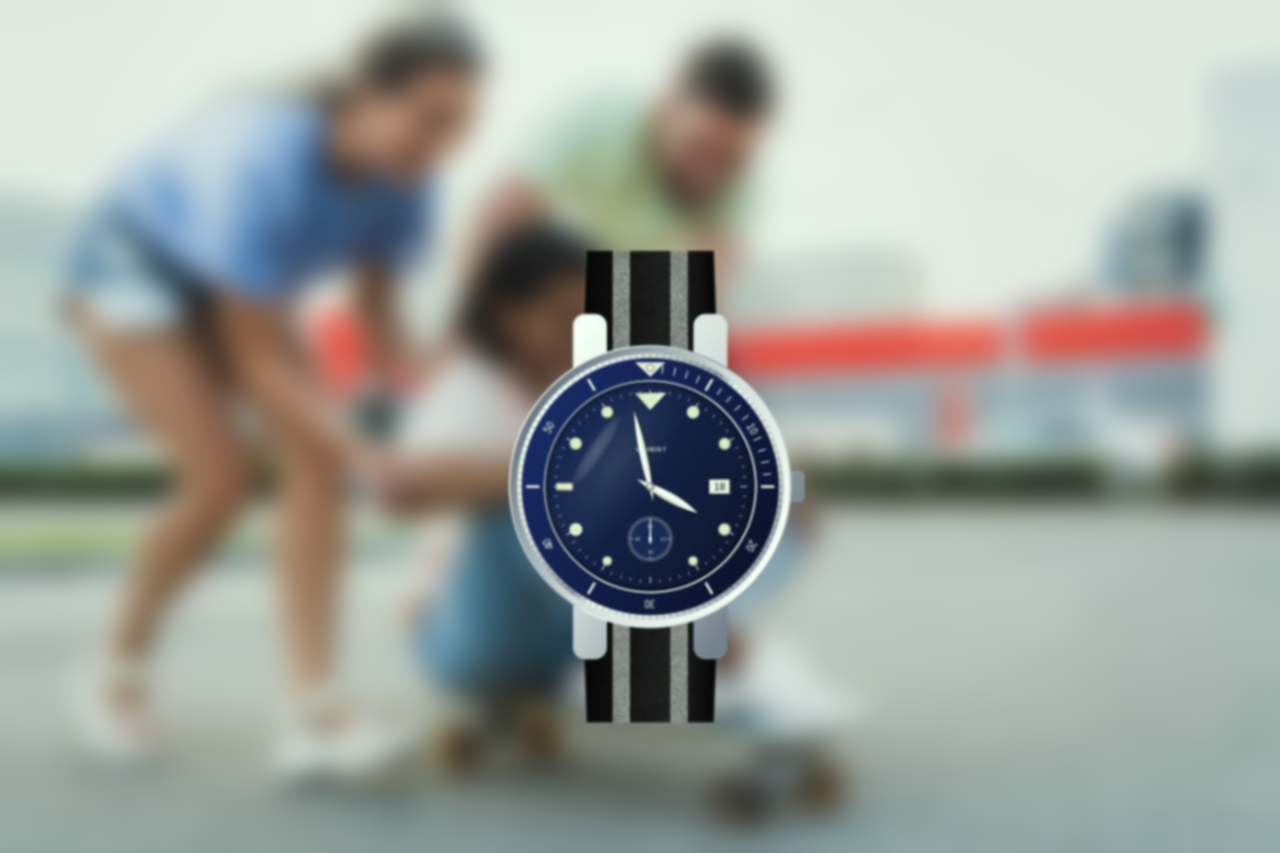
3:58
